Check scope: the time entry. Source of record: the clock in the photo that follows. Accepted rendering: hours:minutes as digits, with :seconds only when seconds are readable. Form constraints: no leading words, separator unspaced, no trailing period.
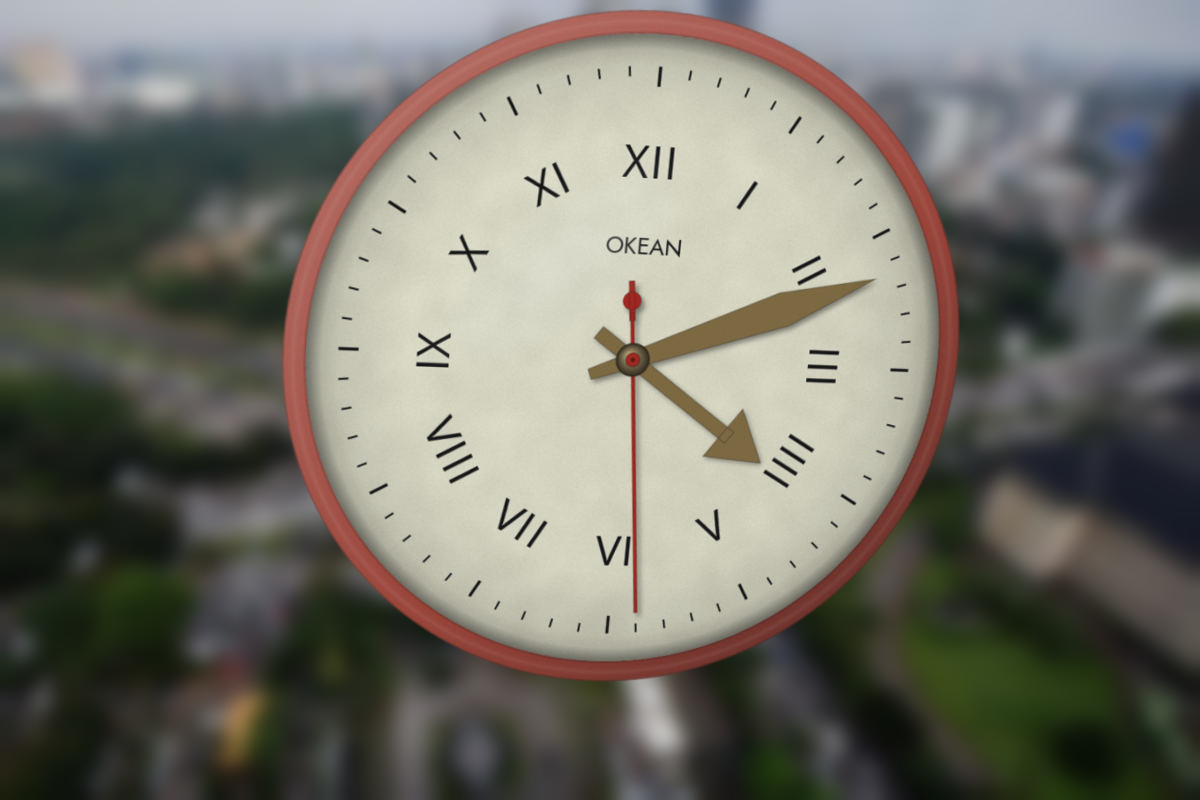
4:11:29
